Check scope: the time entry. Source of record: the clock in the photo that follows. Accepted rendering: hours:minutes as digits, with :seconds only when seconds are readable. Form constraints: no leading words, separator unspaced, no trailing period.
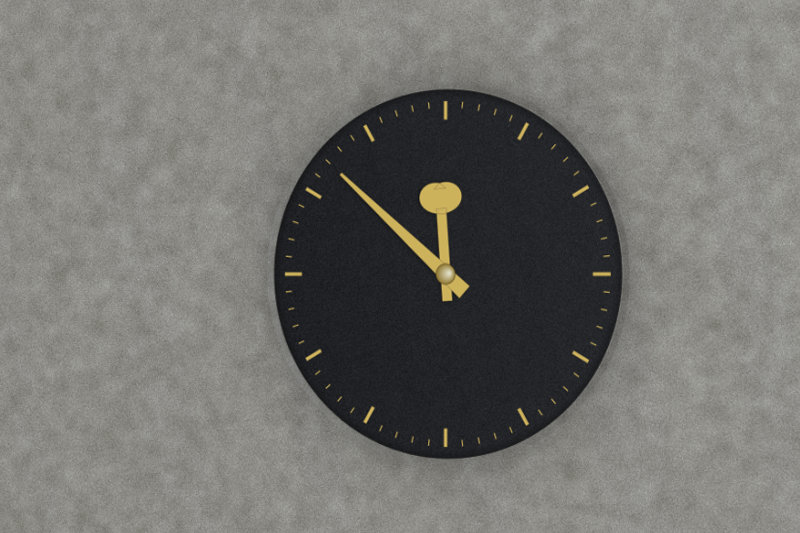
11:52
